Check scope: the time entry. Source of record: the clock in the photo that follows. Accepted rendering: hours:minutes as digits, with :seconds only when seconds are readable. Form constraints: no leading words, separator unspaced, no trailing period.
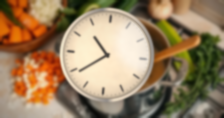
10:39
